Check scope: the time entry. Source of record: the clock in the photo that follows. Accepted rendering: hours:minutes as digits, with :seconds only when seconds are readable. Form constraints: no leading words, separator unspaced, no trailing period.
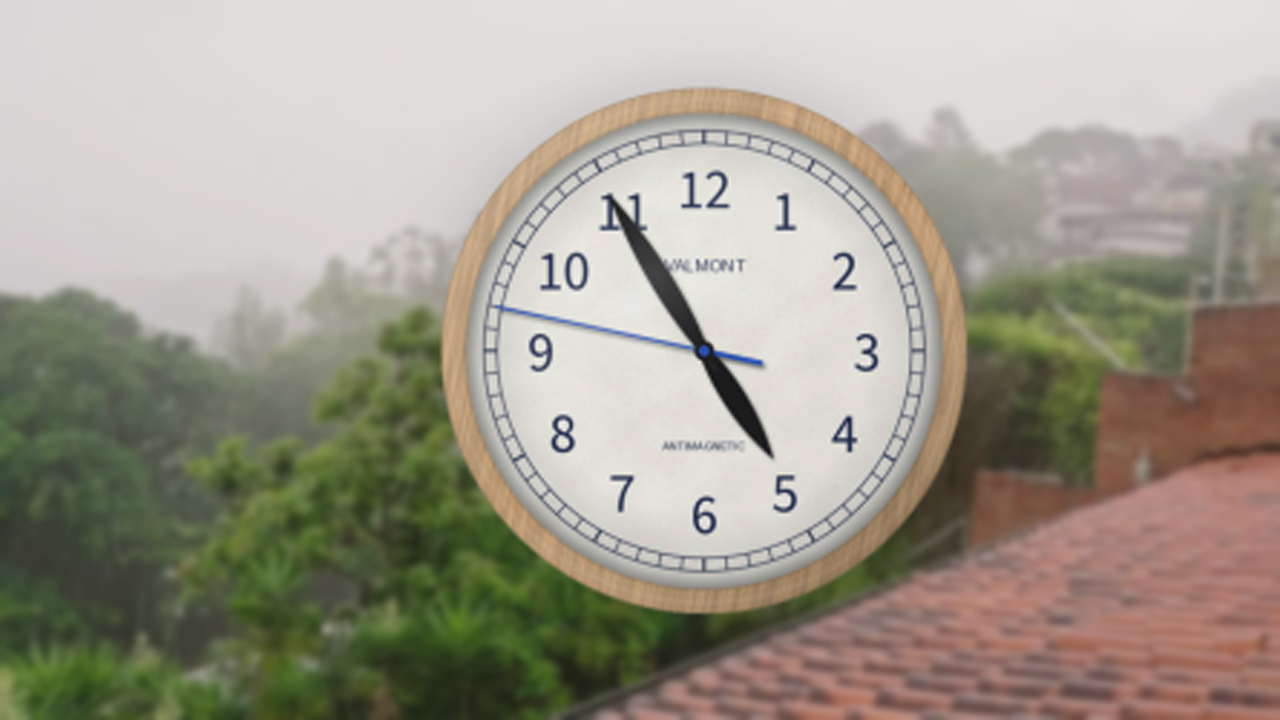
4:54:47
